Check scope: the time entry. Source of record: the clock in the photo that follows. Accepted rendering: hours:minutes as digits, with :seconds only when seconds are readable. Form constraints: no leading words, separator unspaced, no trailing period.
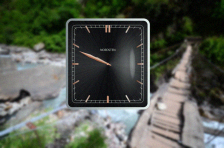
9:49
